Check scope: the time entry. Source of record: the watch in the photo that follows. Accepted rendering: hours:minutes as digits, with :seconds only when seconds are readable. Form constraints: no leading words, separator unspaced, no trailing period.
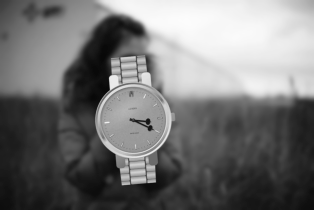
3:20
